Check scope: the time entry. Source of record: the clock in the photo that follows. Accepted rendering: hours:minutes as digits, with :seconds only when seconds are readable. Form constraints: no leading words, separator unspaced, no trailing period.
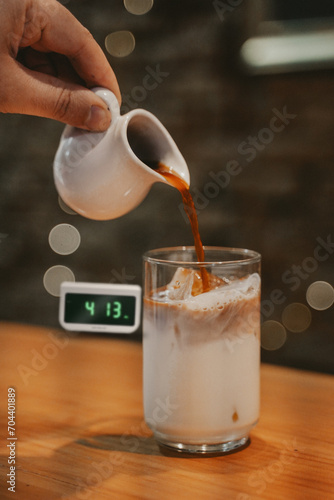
4:13
